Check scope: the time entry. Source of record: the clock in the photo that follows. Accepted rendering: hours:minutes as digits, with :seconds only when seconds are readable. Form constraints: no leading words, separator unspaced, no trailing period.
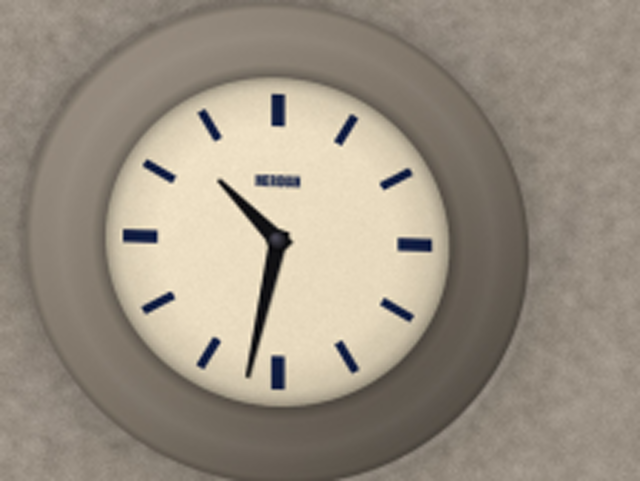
10:32
